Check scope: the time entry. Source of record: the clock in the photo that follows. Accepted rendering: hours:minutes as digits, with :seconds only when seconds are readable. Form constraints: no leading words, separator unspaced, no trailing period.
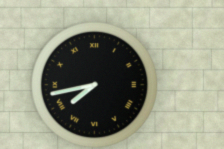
7:43
